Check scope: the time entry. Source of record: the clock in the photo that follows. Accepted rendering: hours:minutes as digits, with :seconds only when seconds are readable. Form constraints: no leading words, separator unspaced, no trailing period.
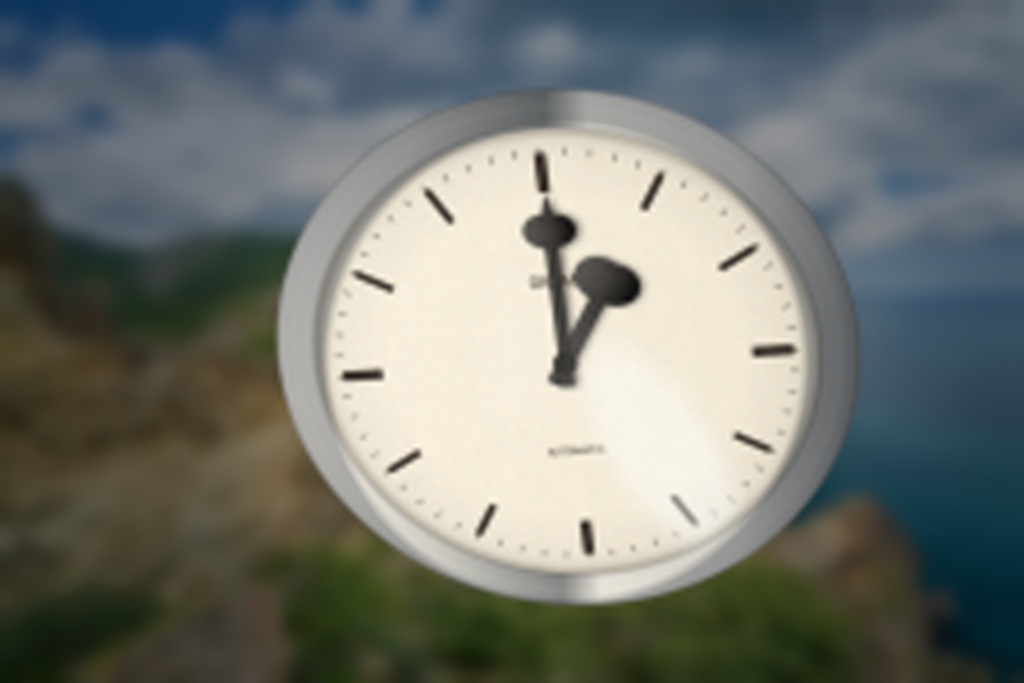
1:00
